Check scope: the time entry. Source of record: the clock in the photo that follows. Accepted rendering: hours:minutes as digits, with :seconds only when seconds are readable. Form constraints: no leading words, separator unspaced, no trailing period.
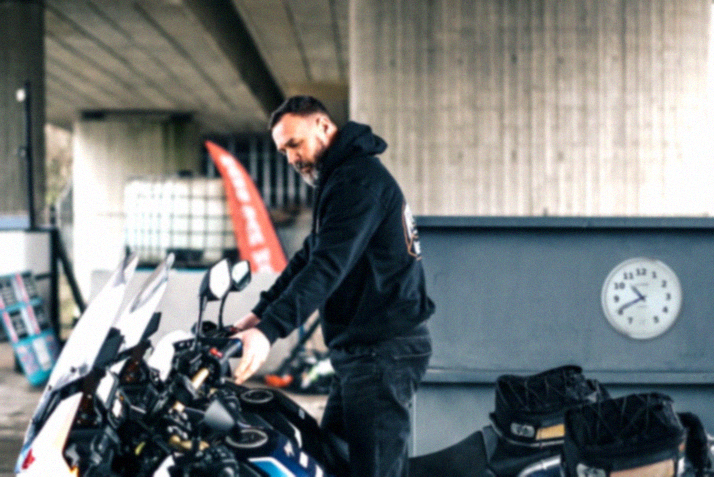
10:41
